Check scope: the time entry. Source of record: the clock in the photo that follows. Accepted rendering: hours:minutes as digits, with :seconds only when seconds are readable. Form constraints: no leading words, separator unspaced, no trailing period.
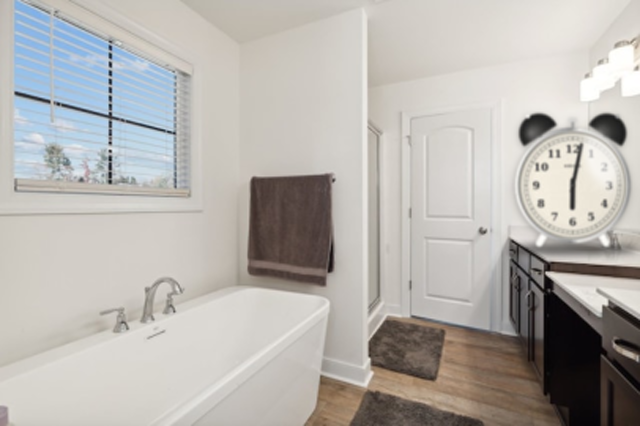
6:02
